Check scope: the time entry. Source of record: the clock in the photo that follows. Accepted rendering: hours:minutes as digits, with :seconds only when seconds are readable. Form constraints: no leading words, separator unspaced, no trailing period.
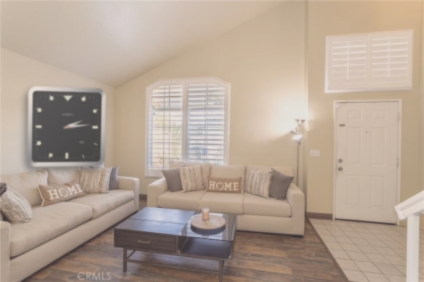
2:14
